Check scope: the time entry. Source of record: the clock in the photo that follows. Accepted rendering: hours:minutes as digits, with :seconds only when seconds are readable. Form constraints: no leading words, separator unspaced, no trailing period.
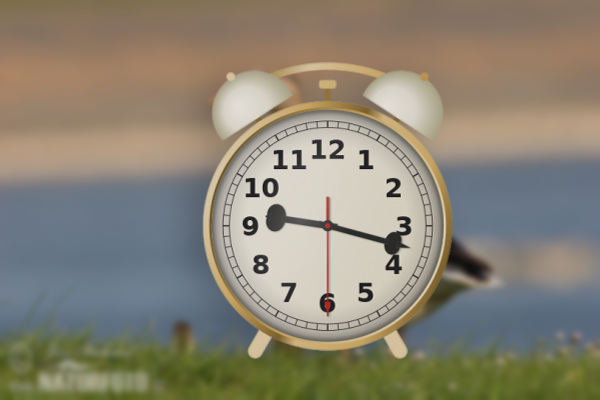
9:17:30
